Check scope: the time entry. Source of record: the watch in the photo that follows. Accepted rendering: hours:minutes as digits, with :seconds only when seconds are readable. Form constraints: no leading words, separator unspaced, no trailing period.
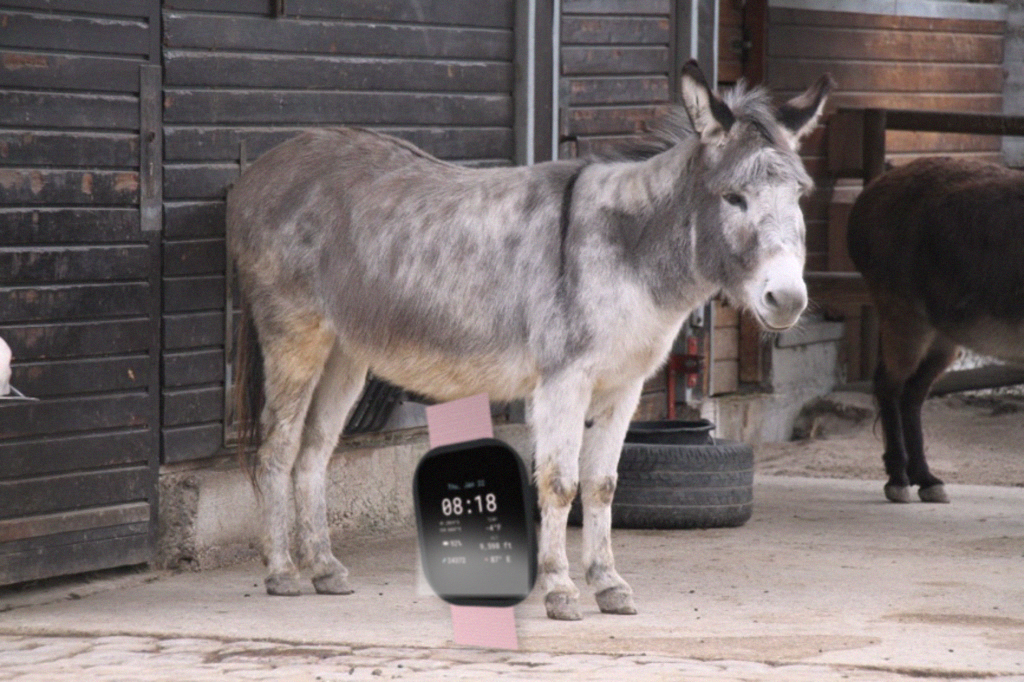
8:18
